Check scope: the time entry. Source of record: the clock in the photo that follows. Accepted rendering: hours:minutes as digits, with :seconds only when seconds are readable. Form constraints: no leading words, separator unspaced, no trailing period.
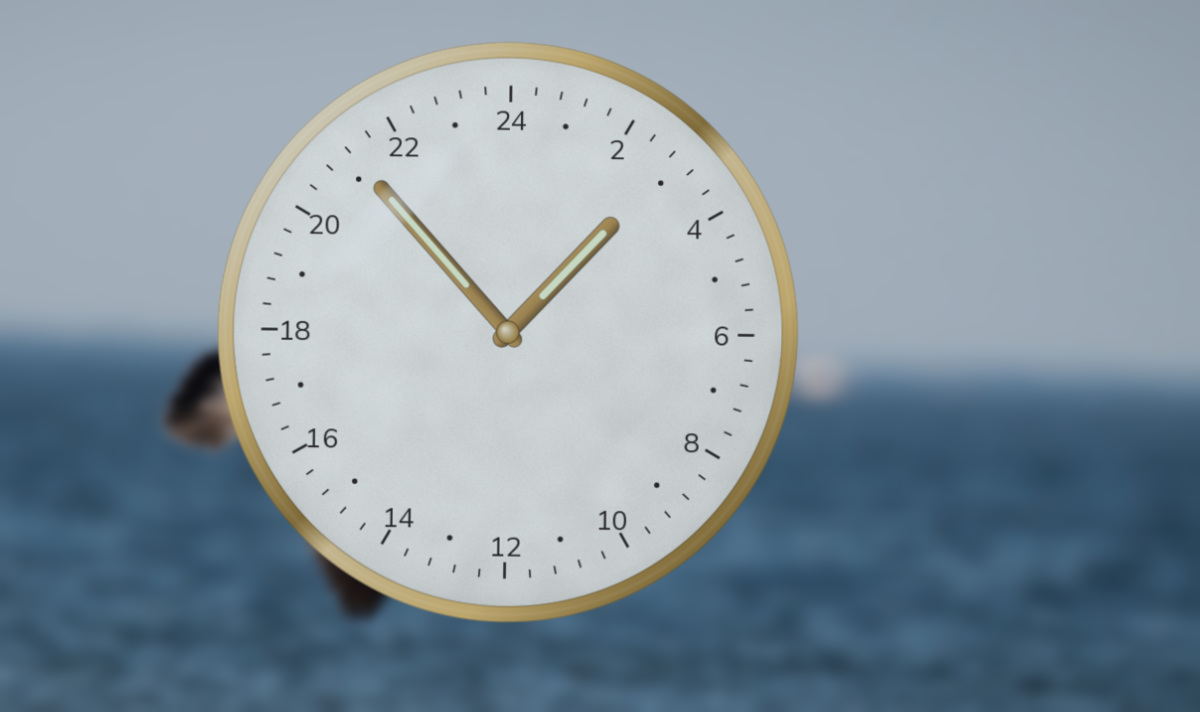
2:53
